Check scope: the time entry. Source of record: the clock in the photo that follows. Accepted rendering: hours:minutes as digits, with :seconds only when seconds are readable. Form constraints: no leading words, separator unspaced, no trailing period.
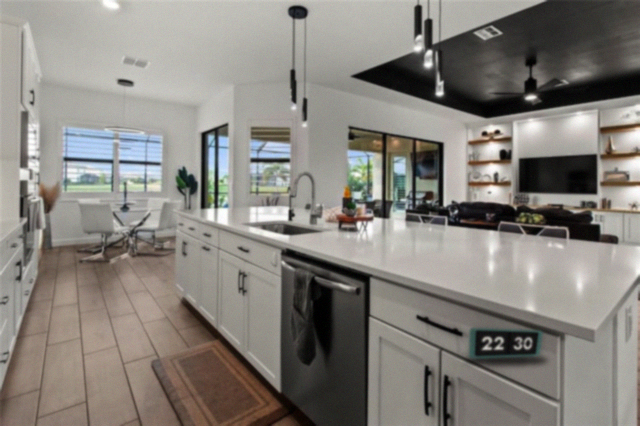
22:30
